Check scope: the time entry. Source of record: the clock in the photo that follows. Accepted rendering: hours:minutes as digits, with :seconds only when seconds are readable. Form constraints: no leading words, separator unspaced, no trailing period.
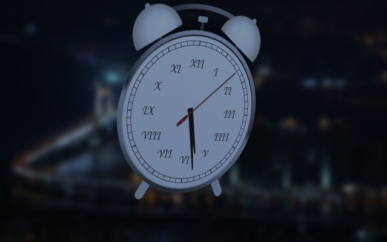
5:28:08
